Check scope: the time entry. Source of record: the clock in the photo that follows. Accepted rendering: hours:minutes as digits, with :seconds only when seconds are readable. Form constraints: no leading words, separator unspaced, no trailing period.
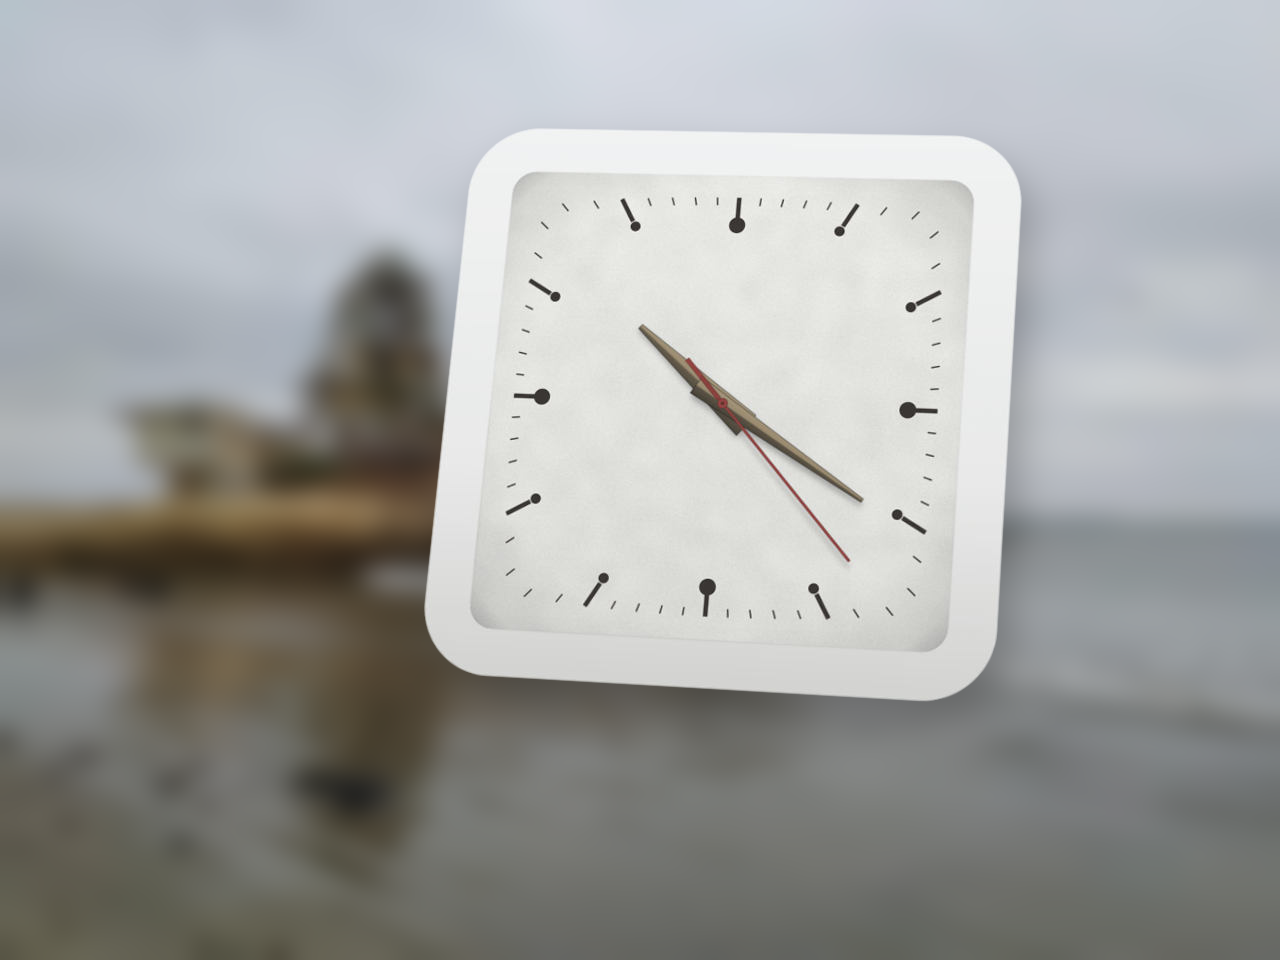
10:20:23
